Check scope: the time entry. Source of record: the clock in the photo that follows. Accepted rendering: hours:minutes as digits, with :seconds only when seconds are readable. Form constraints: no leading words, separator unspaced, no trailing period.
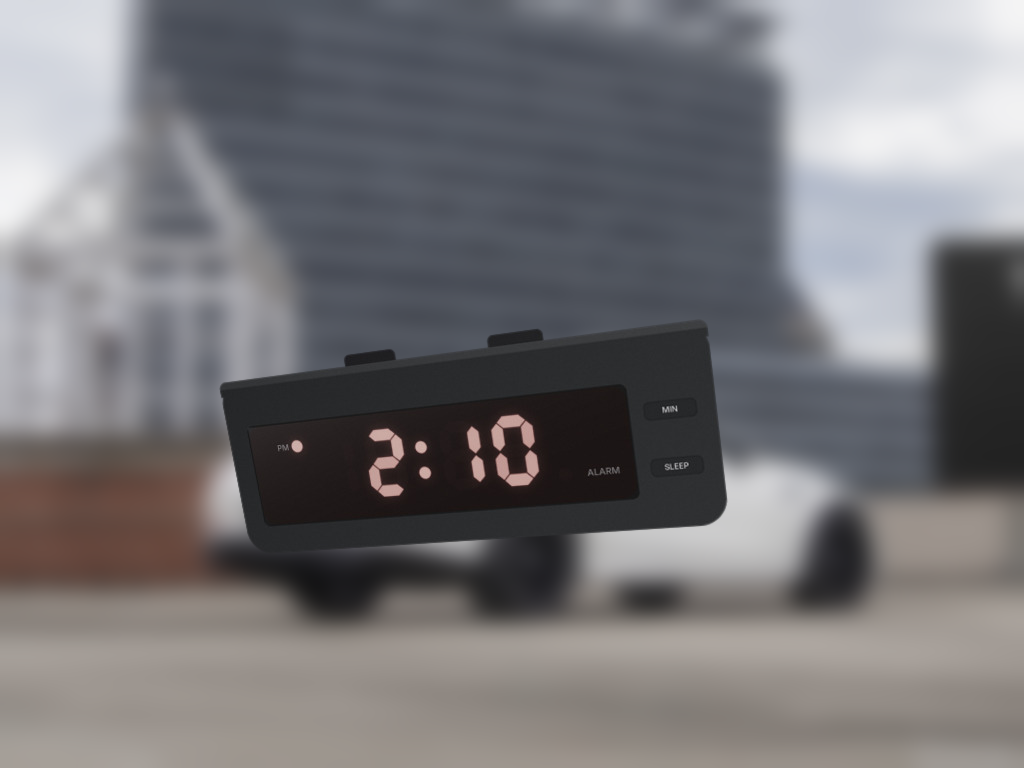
2:10
